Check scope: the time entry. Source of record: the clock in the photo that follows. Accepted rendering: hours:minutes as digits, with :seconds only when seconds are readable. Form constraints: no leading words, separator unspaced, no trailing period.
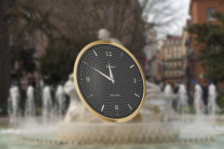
11:50
